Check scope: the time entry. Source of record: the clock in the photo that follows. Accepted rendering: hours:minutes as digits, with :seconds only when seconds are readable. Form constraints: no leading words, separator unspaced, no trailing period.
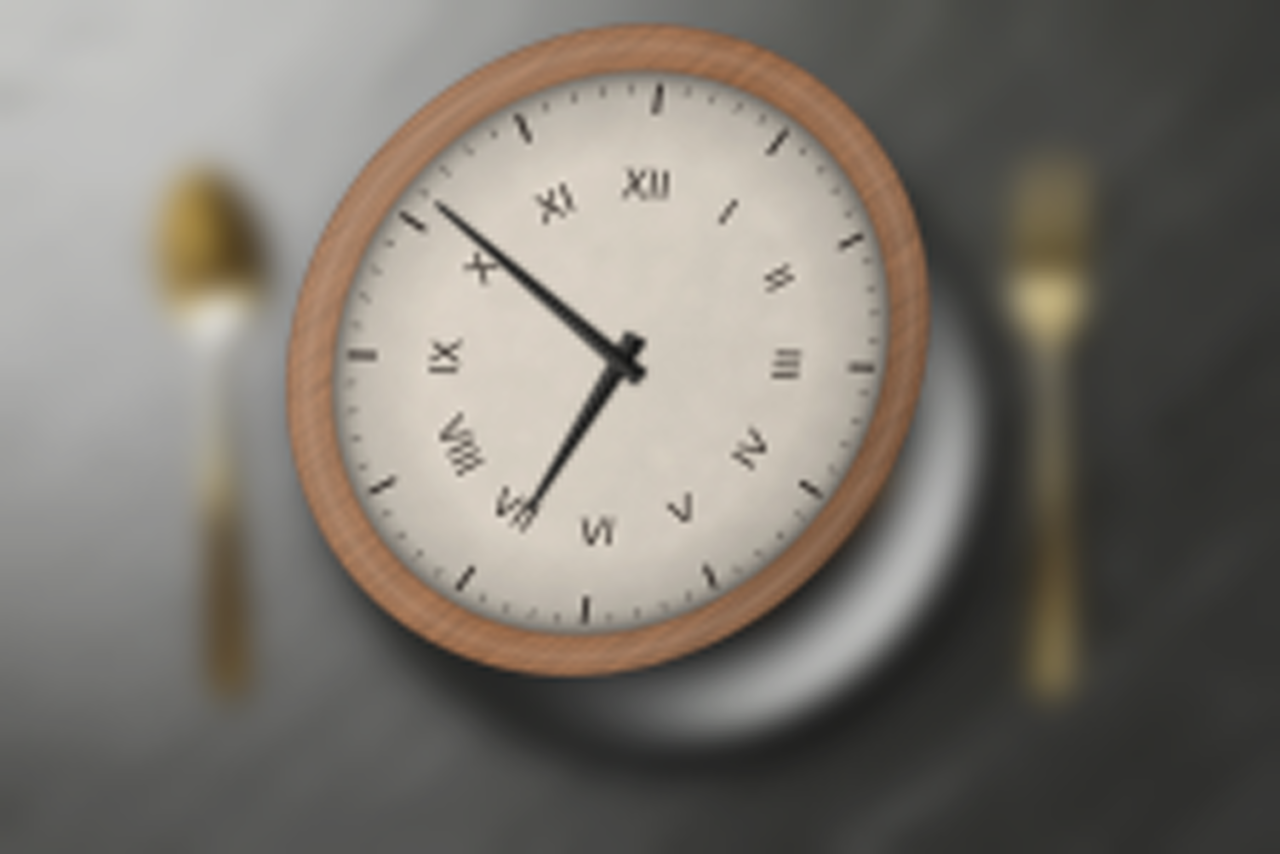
6:51
